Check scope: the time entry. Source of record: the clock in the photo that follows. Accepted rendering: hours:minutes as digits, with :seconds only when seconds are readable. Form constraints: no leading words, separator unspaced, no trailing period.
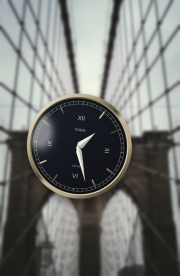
1:27
